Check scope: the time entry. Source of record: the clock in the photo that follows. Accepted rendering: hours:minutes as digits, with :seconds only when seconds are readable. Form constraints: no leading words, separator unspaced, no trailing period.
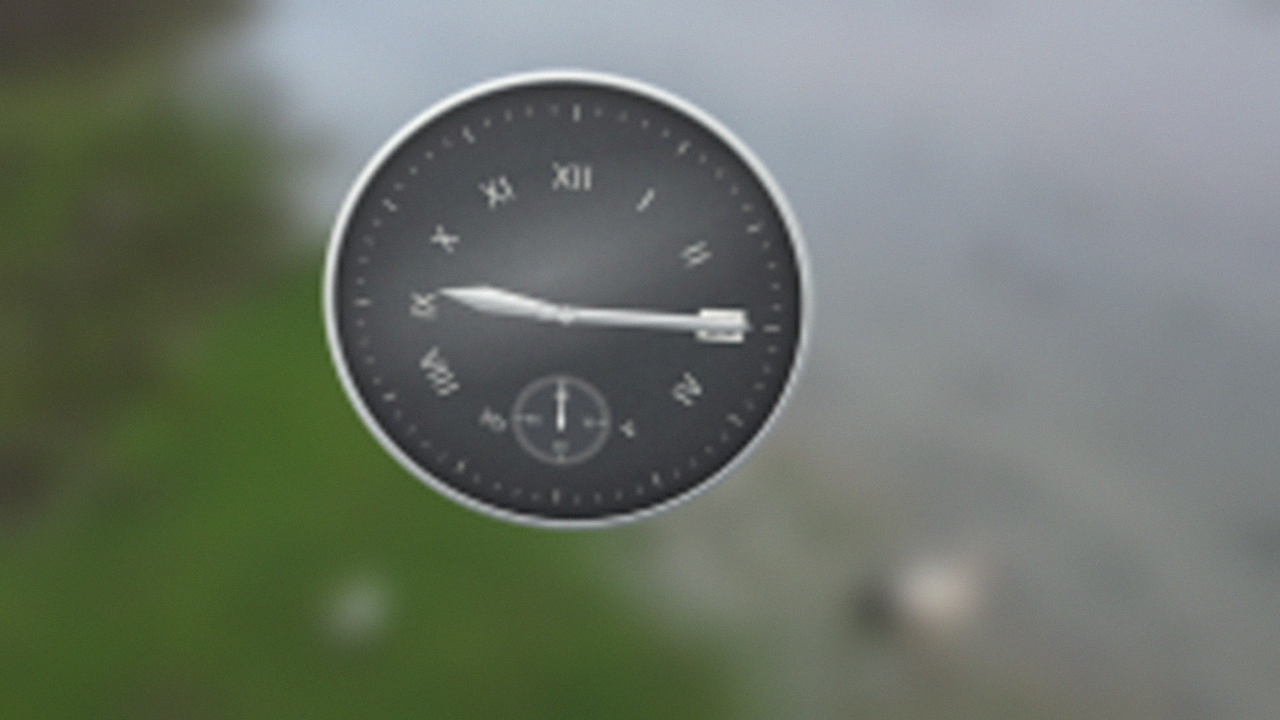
9:15
